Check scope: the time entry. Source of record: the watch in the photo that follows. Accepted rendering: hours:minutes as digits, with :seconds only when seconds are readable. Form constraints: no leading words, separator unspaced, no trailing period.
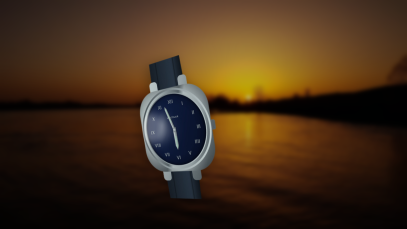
5:57
